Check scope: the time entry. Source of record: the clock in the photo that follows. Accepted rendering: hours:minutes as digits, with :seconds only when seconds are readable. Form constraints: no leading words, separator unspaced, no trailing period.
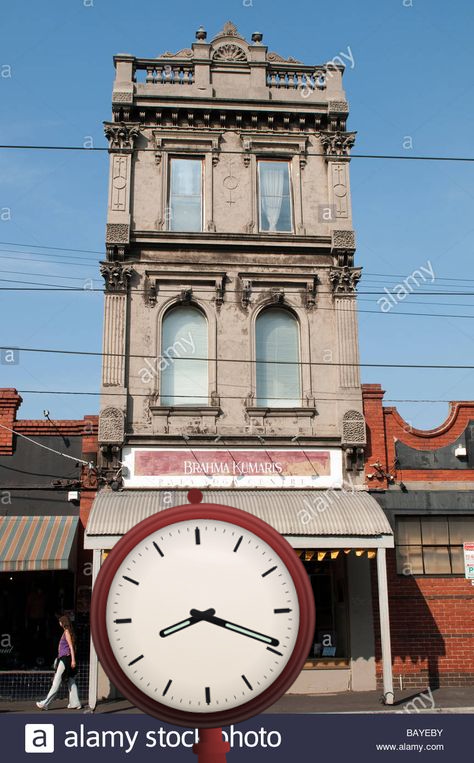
8:19
